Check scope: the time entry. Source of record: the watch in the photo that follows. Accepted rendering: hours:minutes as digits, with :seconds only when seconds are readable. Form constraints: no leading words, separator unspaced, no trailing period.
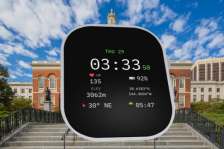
3:33
